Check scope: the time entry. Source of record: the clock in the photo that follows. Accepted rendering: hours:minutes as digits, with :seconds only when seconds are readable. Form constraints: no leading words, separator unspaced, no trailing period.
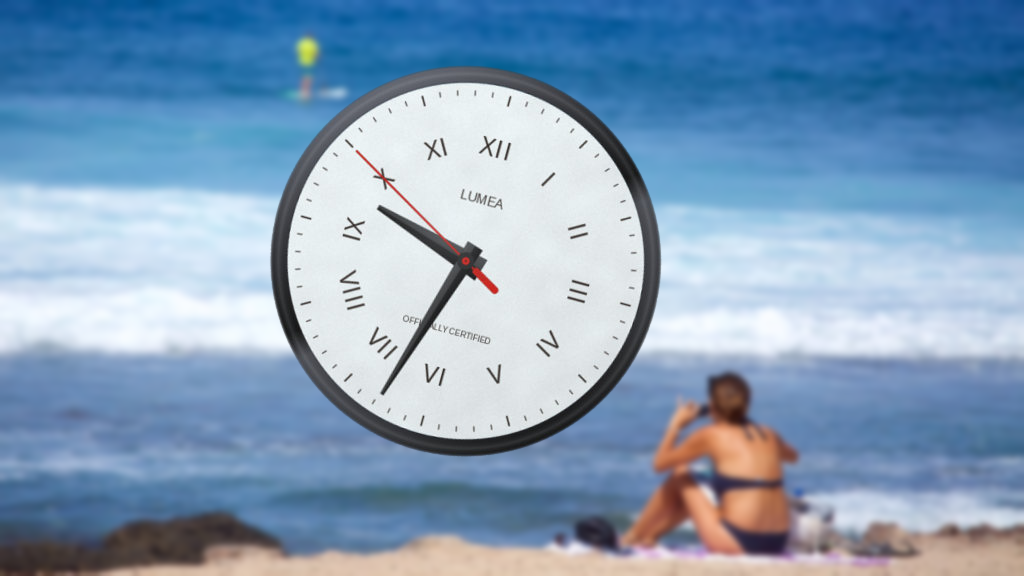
9:32:50
